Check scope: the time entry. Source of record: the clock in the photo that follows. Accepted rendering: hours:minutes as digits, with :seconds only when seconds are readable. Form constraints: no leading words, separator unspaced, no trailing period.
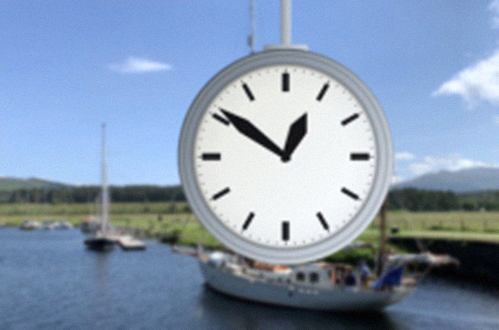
12:51
